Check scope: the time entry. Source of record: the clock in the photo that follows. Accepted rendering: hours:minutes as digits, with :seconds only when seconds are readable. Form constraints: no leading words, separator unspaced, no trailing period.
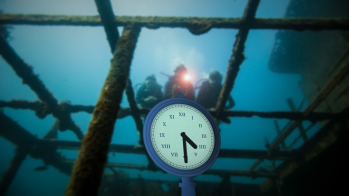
4:30
